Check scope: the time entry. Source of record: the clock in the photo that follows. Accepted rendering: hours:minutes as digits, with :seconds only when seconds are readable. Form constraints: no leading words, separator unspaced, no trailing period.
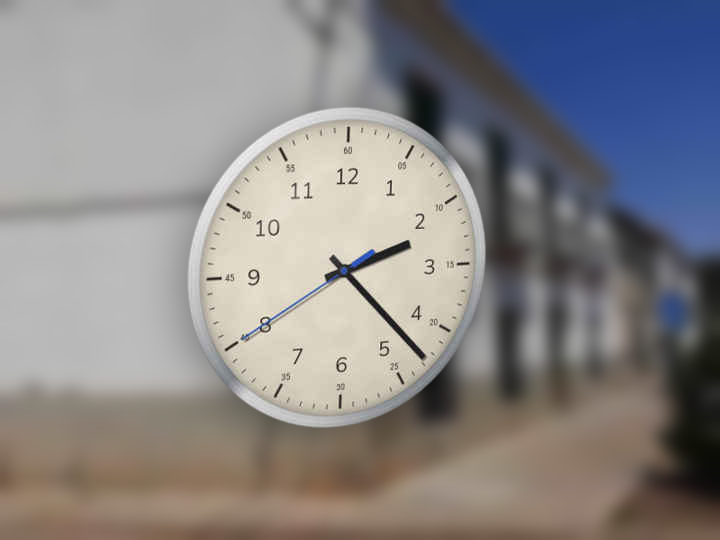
2:22:40
